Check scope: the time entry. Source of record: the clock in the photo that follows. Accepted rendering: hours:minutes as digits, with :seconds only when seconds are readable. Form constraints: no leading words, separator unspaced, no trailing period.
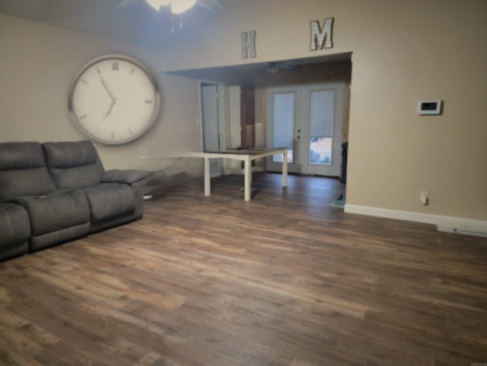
6:55
